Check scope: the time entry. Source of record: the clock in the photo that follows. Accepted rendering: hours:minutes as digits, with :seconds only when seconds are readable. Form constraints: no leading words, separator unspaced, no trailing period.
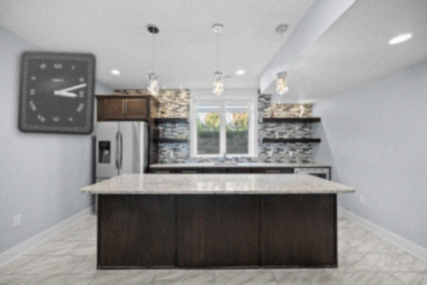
3:12
